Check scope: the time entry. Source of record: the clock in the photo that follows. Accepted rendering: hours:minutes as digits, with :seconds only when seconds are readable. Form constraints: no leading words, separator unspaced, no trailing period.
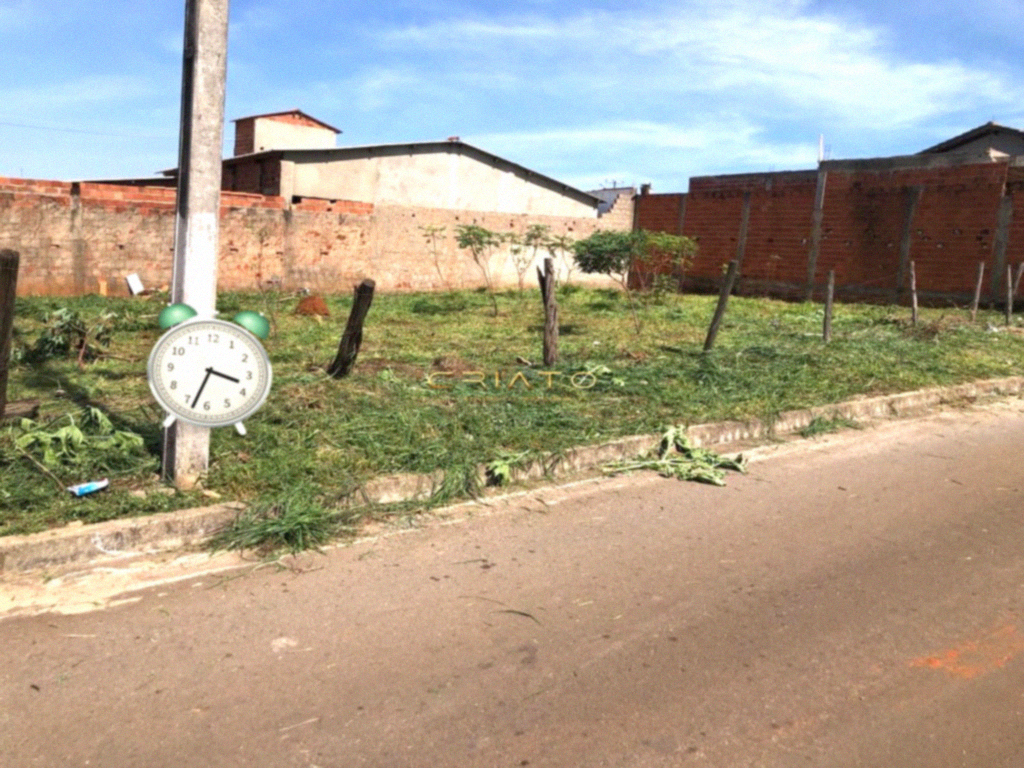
3:33
